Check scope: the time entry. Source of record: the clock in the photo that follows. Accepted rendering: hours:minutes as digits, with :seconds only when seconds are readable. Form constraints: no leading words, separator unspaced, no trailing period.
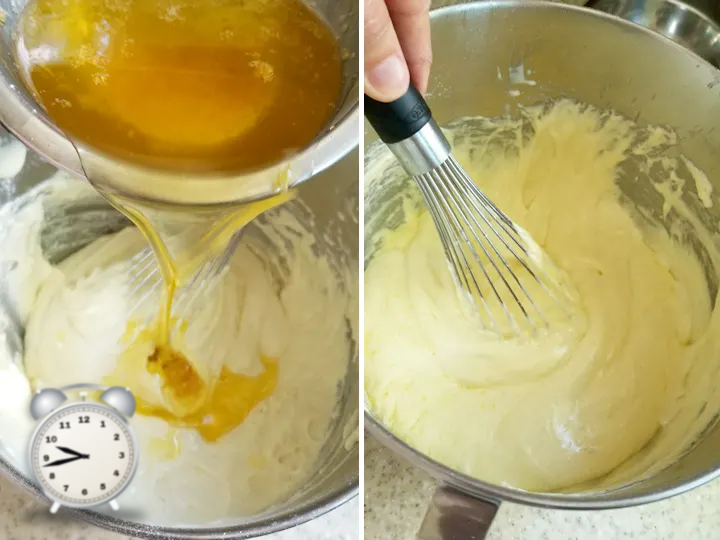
9:43
